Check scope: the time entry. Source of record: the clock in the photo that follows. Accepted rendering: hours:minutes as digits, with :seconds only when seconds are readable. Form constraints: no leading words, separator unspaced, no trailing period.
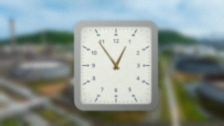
12:54
